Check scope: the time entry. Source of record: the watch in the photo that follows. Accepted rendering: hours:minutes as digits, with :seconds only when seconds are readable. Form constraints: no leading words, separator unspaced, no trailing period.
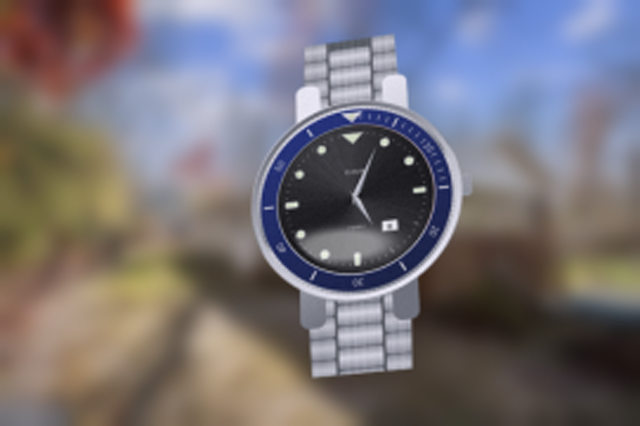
5:04
